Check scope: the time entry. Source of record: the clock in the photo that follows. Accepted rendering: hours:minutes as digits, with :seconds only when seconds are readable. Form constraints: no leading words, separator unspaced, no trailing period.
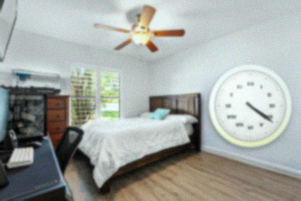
4:21
